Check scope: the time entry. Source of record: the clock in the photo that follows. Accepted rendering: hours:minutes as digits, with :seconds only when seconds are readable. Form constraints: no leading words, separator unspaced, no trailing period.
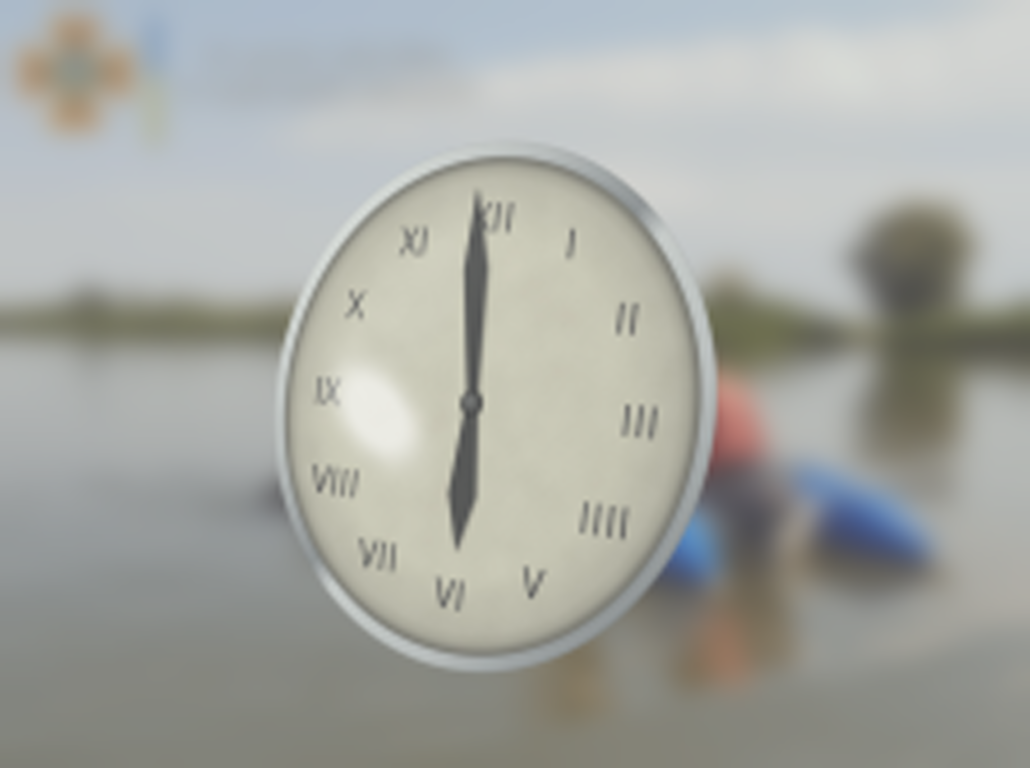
5:59
